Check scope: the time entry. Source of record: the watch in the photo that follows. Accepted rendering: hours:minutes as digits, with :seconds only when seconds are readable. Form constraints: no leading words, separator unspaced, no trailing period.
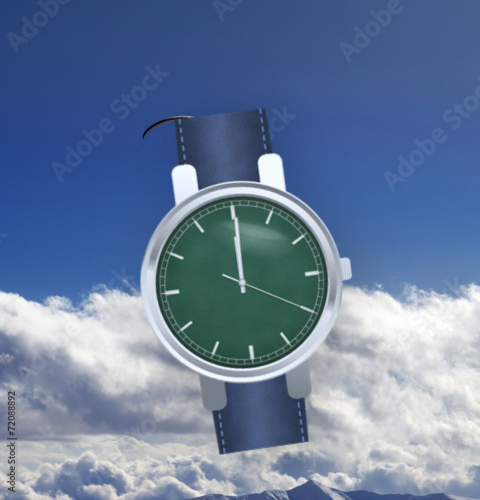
12:00:20
